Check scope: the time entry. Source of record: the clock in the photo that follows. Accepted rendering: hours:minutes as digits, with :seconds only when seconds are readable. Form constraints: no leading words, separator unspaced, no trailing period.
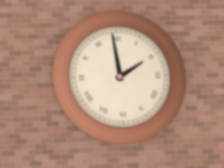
1:59
